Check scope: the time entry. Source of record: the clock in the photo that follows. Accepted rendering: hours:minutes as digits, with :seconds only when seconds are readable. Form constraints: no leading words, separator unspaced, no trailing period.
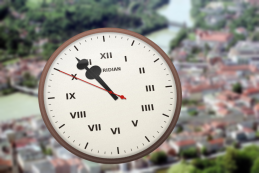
10:53:50
